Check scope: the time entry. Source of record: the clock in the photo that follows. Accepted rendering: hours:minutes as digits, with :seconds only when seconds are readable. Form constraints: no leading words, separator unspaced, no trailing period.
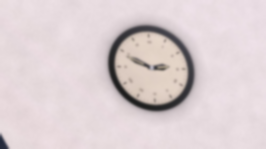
2:49
